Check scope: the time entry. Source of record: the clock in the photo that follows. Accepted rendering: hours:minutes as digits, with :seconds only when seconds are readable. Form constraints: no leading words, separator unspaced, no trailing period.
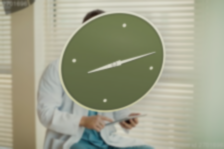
8:11
